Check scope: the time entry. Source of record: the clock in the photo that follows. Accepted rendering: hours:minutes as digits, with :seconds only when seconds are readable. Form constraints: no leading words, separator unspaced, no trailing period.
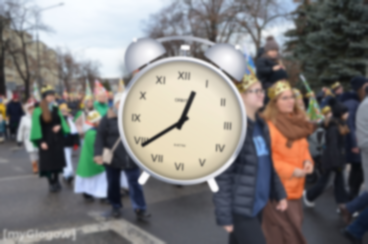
12:39
